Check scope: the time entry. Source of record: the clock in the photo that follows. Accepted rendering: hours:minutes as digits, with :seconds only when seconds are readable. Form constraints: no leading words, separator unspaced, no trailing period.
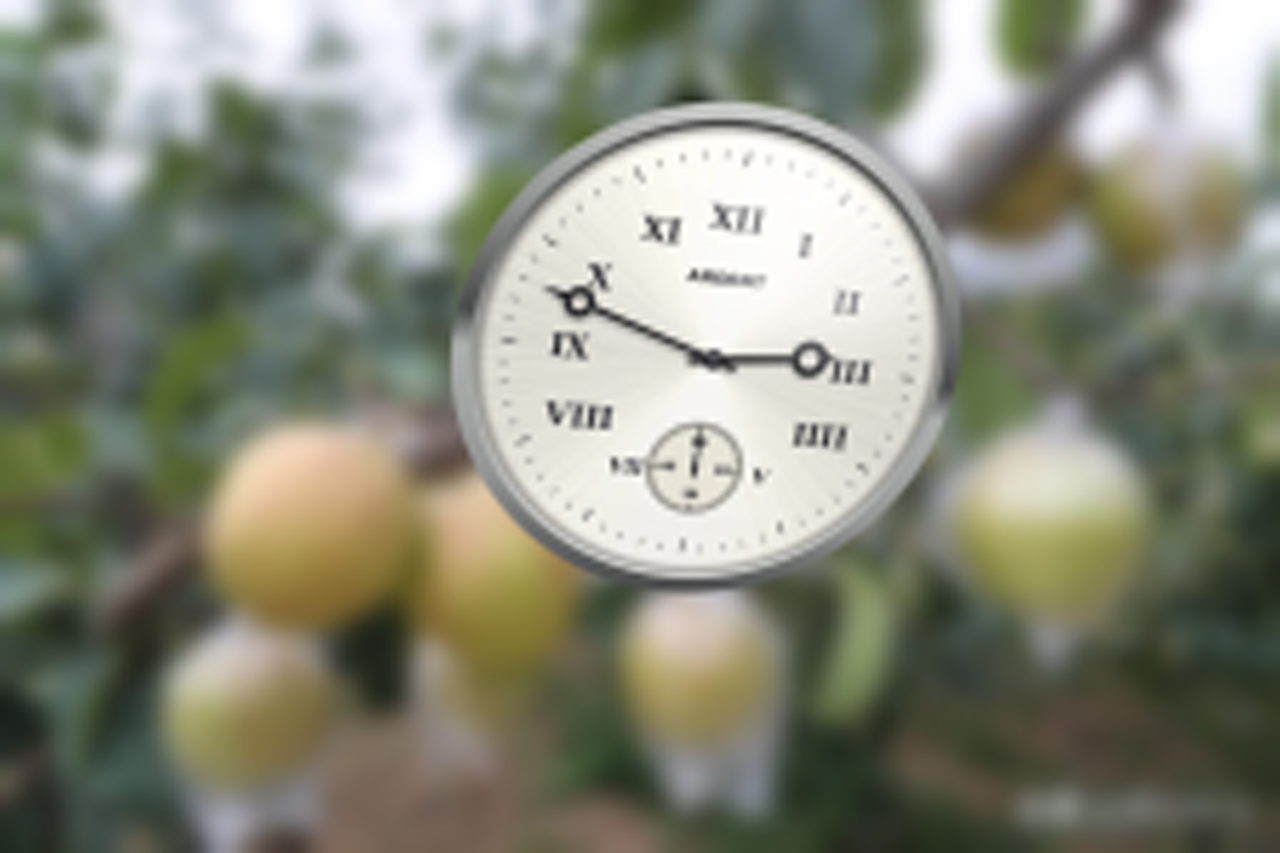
2:48
